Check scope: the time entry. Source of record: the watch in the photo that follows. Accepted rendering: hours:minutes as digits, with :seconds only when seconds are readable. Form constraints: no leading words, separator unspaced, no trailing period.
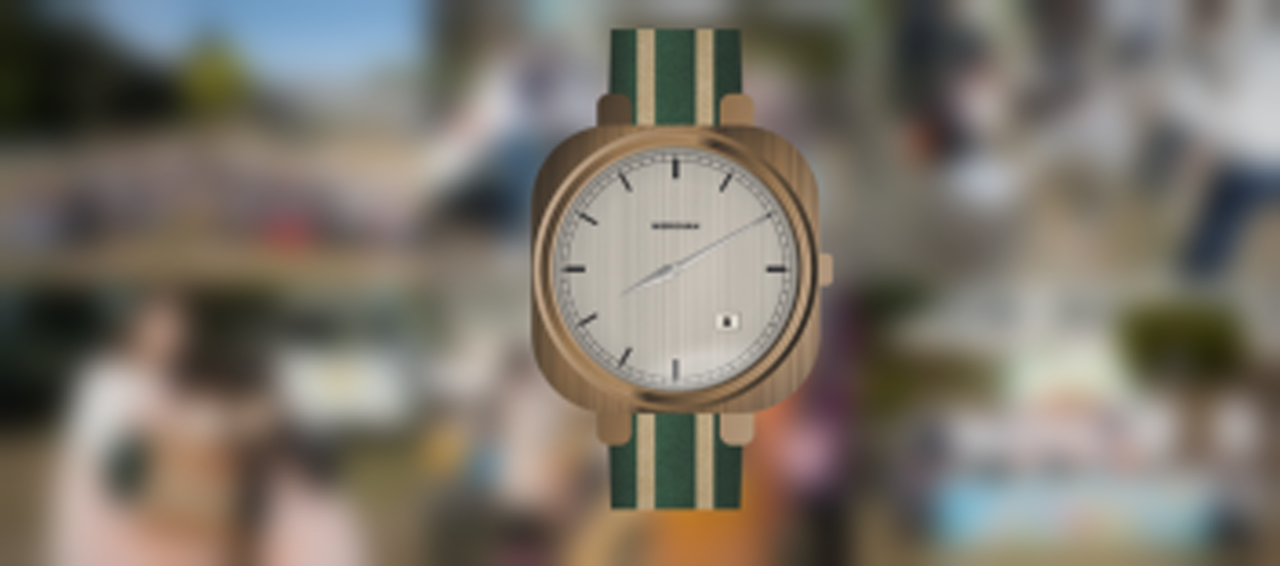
8:10
